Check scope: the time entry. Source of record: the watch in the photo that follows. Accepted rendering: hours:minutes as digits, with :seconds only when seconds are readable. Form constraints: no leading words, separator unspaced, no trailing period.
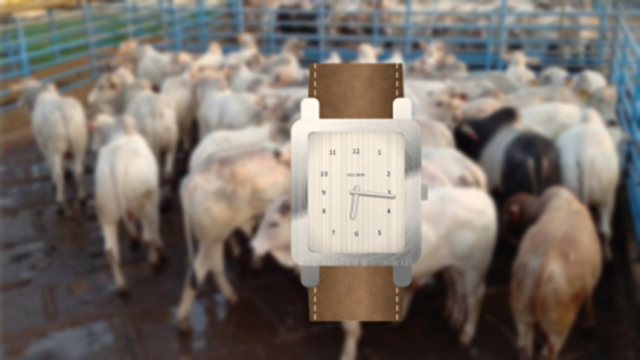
6:16
